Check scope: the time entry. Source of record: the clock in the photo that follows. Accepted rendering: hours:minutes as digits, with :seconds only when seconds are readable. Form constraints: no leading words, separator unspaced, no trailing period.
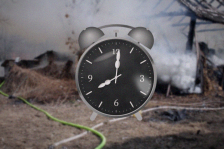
8:01
